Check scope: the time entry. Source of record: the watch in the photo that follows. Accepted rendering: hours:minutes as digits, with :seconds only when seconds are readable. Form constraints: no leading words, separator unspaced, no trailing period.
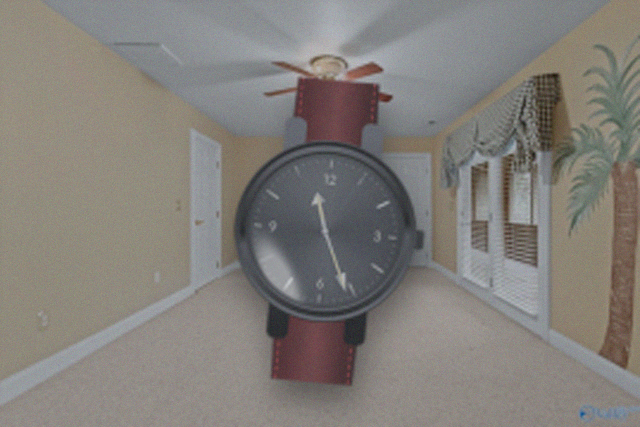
11:26
